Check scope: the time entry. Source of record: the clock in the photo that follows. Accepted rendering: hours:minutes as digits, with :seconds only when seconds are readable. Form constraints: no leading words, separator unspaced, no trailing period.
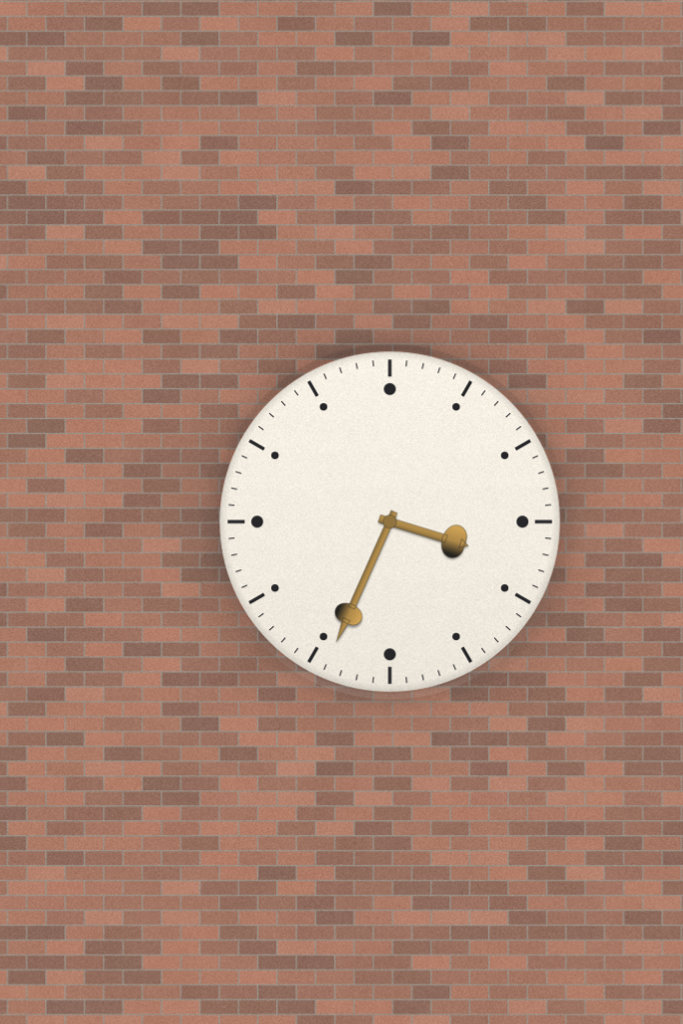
3:34
